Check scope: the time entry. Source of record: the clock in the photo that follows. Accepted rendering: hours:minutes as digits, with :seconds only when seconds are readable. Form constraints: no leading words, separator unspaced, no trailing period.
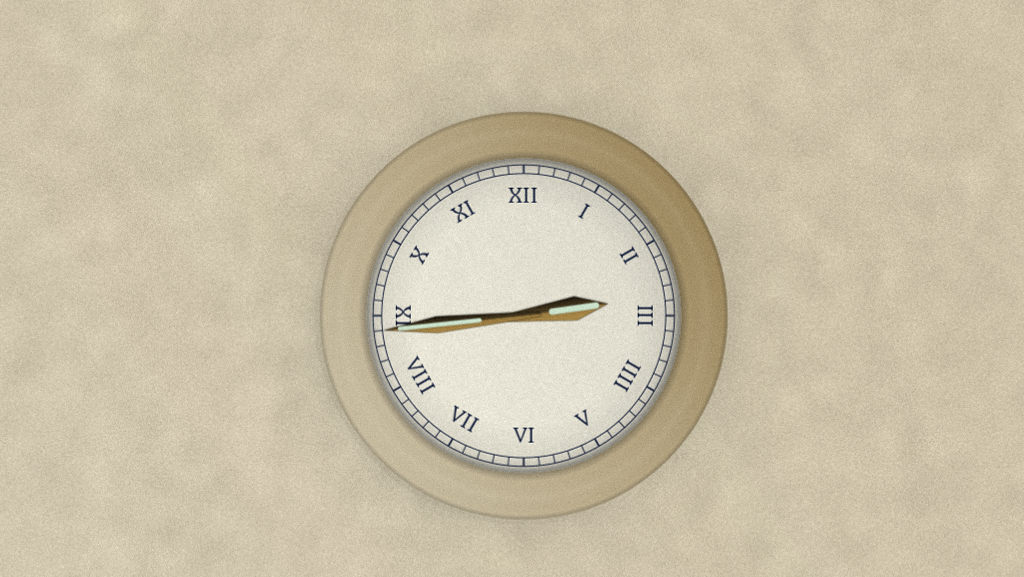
2:44
